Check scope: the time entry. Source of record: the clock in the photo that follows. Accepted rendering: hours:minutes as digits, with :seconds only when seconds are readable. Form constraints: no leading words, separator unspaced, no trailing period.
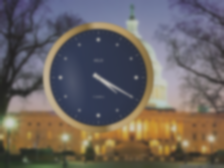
4:20
